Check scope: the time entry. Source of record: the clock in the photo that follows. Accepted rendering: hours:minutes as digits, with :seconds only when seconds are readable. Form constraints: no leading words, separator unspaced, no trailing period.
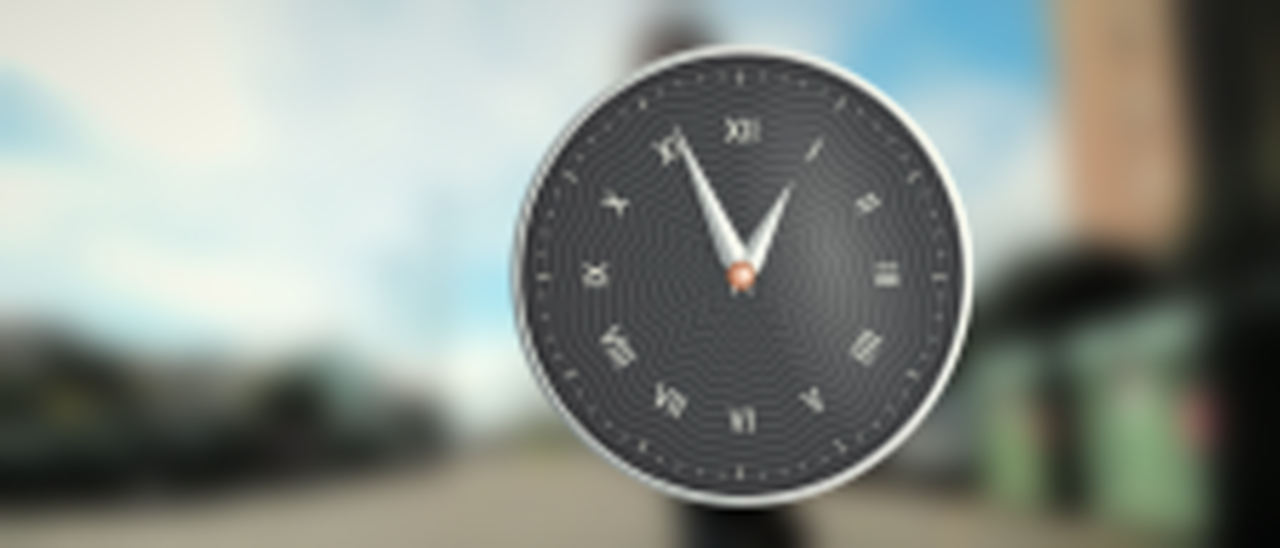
12:56
